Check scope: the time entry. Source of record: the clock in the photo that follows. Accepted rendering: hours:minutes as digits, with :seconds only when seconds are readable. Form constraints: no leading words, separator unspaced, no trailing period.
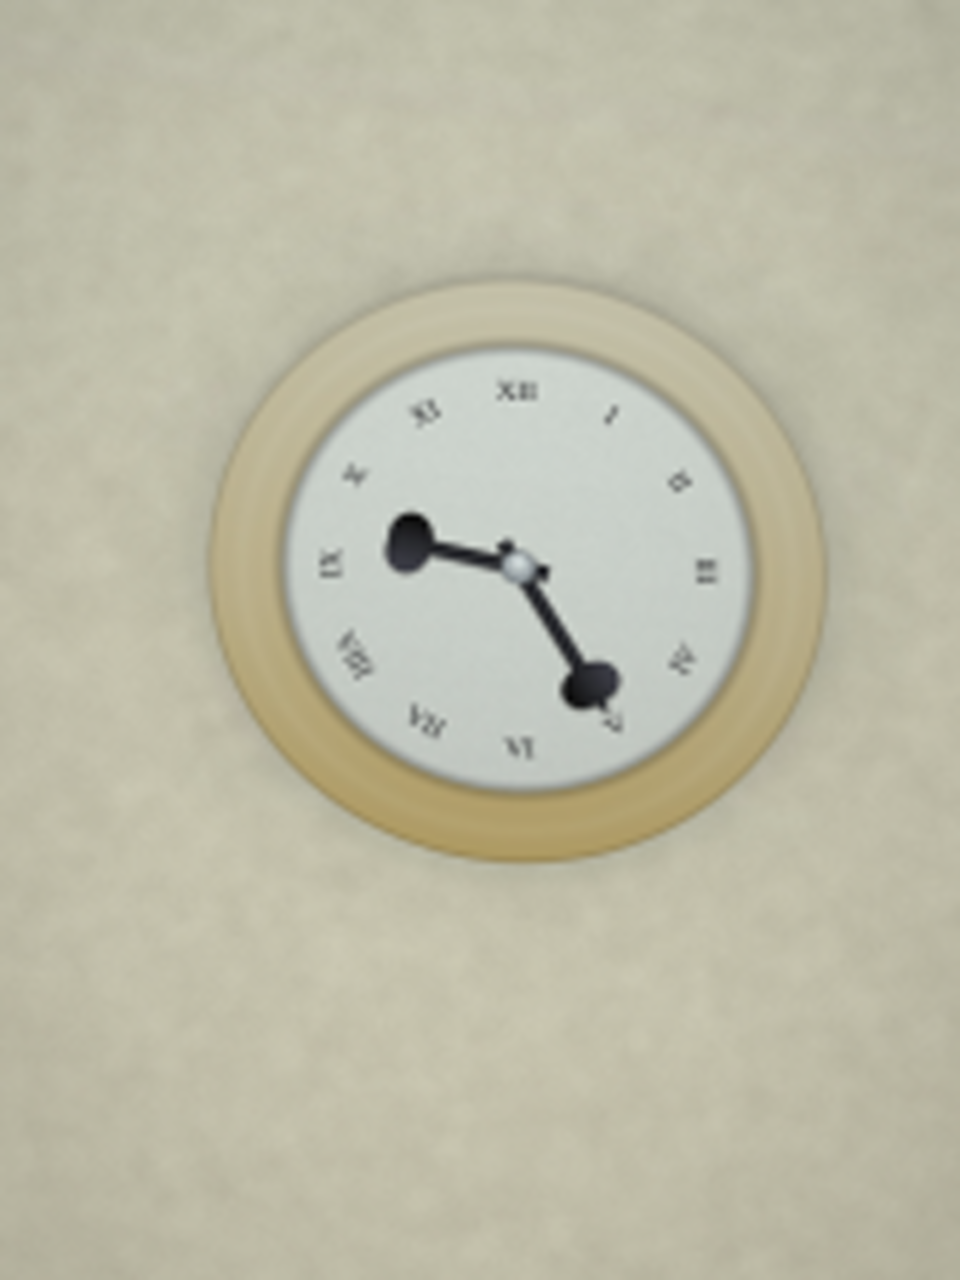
9:25
